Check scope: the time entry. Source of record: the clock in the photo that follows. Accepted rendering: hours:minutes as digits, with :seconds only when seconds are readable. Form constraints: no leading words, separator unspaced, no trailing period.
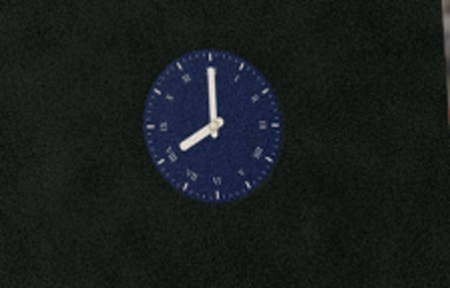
8:00
